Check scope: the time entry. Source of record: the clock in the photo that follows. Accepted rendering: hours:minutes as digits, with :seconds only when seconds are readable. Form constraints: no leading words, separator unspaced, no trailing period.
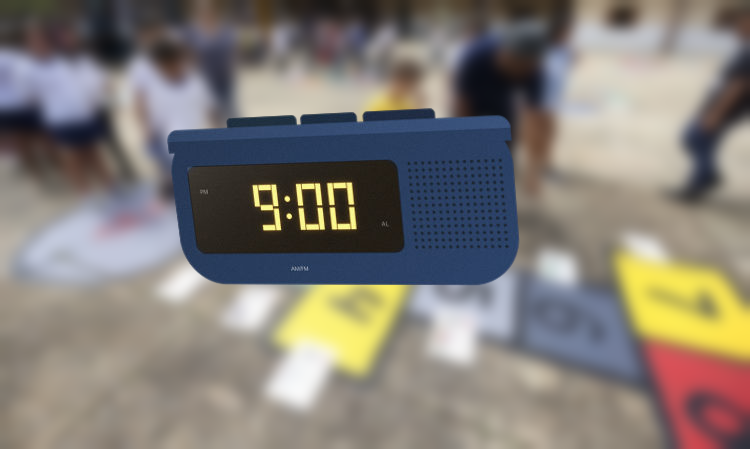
9:00
